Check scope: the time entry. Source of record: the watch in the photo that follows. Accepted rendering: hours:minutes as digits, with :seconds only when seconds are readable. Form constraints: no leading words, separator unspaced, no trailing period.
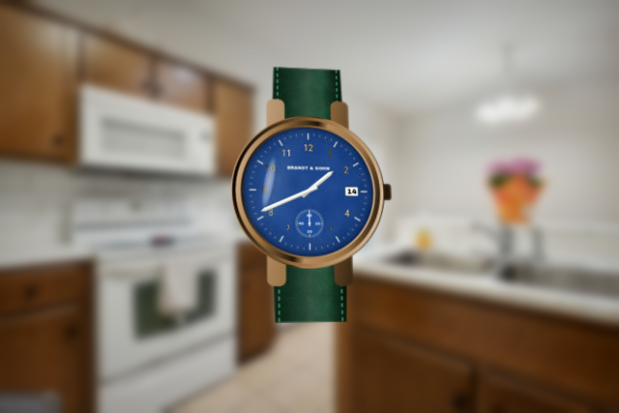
1:41
